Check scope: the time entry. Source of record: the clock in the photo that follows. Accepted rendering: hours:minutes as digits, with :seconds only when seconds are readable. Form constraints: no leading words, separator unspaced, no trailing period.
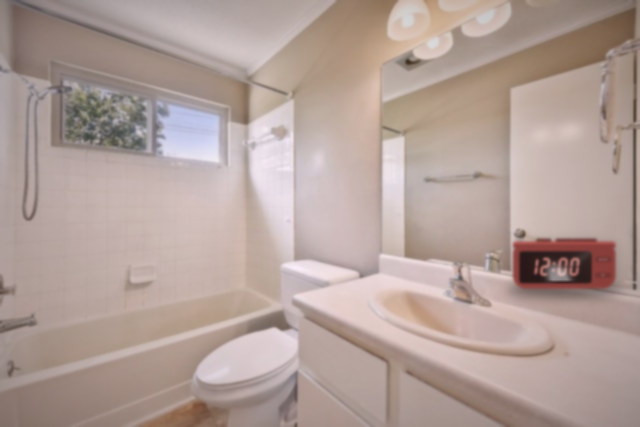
12:00
